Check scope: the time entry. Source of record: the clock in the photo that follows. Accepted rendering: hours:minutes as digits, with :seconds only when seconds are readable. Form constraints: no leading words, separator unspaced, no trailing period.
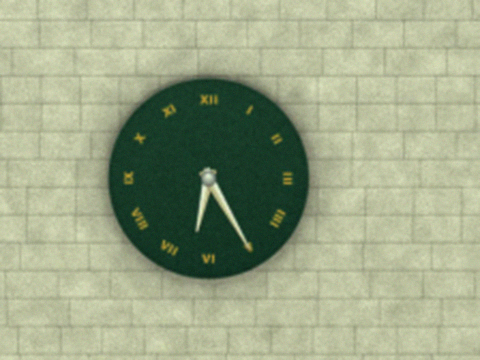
6:25
